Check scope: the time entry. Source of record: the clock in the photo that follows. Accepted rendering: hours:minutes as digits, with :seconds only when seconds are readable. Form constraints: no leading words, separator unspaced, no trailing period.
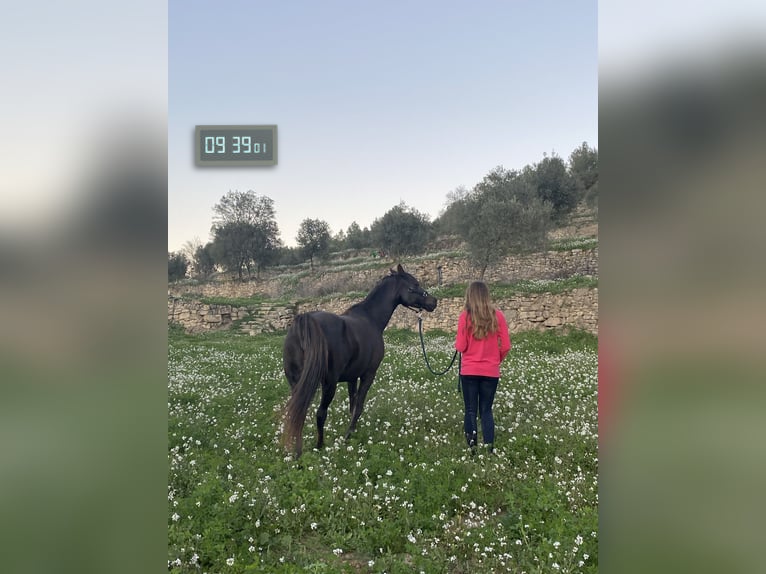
9:39:01
